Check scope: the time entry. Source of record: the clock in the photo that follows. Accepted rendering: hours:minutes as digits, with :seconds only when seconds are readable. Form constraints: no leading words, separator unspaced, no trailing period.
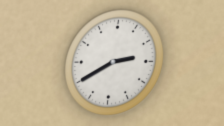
2:40
